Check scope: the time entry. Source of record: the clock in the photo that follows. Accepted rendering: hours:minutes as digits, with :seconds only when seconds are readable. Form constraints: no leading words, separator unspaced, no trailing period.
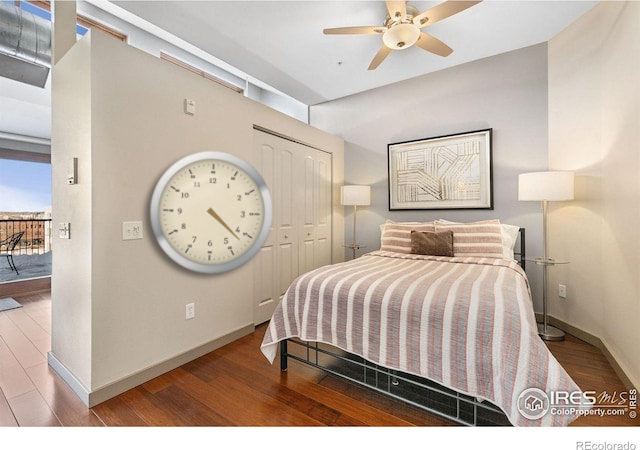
4:22
